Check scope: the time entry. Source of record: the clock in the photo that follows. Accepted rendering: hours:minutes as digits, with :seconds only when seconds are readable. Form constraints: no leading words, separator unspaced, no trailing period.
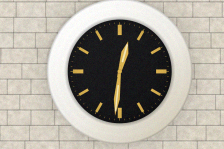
12:31
